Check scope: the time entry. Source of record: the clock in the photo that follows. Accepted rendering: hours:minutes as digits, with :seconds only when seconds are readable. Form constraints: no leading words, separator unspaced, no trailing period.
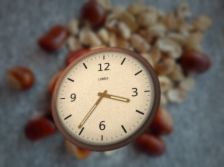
3:36
